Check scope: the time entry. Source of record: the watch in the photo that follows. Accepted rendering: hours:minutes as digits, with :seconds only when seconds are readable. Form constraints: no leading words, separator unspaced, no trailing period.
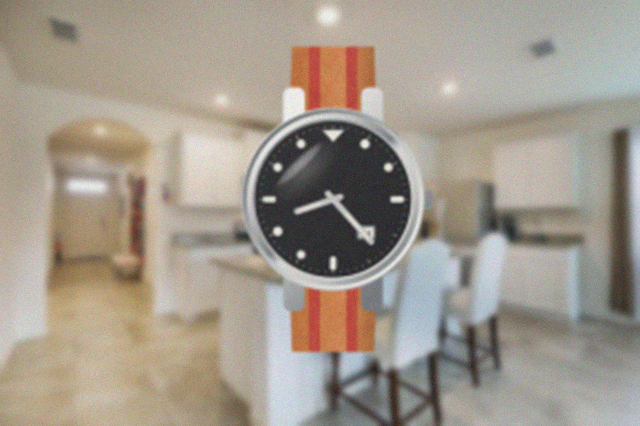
8:23
